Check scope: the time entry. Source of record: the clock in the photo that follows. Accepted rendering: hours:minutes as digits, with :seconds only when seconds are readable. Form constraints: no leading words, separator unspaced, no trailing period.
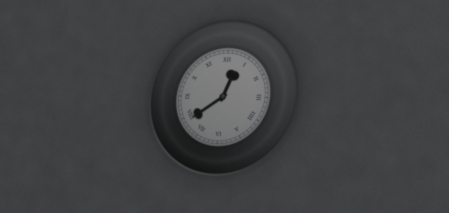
12:39
